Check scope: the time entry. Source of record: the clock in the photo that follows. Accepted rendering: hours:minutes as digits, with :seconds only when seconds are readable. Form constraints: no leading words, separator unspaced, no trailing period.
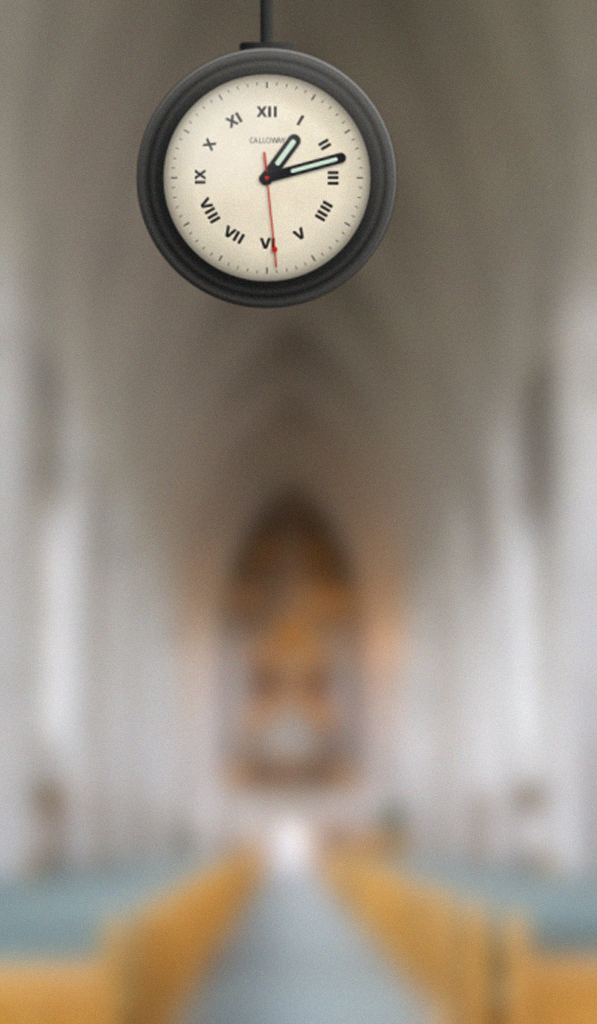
1:12:29
